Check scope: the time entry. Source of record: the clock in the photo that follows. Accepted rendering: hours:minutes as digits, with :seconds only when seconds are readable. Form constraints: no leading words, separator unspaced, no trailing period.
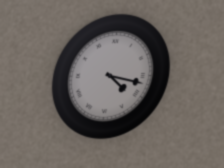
4:17
